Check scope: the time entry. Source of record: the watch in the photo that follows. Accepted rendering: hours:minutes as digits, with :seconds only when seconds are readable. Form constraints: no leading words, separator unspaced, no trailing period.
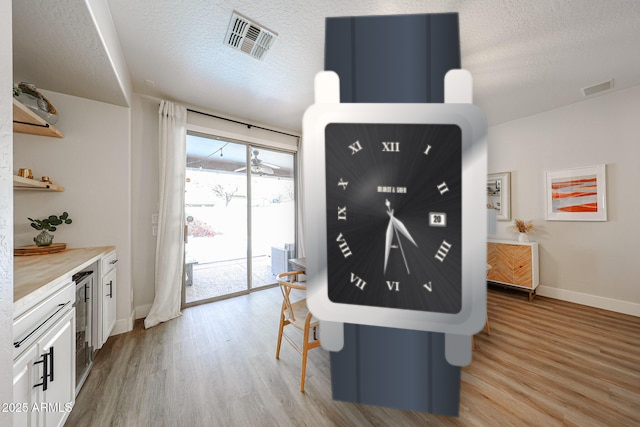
4:31:27
